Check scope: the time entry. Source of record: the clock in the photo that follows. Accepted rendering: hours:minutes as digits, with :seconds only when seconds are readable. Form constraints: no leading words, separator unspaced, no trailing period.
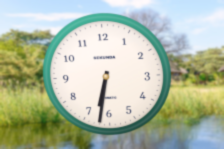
6:32
